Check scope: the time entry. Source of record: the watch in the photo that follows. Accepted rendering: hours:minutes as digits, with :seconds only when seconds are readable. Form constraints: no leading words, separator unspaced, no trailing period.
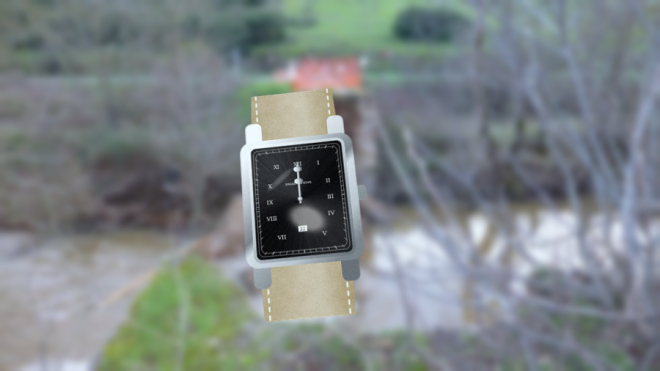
12:00
